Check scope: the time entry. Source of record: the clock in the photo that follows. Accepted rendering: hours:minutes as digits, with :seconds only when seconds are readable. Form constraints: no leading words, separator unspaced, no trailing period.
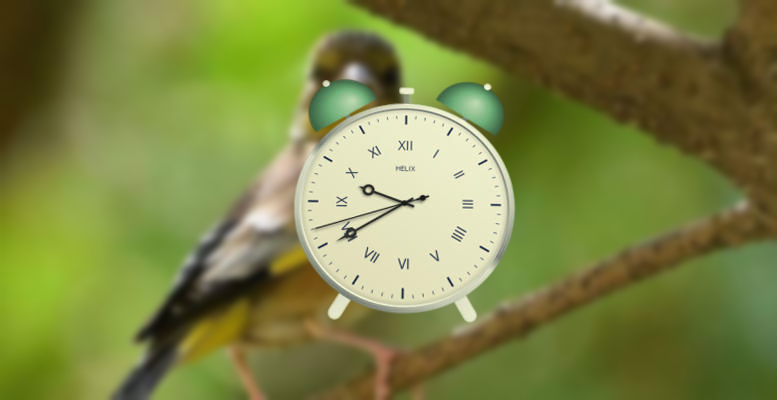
9:39:42
